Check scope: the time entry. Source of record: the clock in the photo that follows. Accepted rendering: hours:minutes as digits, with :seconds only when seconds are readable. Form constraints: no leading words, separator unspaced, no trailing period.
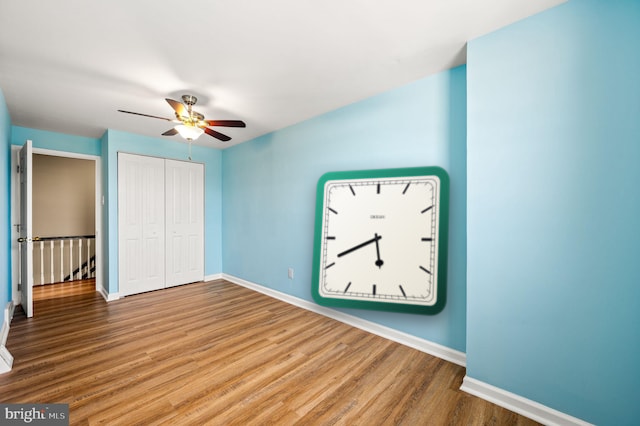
5:41
